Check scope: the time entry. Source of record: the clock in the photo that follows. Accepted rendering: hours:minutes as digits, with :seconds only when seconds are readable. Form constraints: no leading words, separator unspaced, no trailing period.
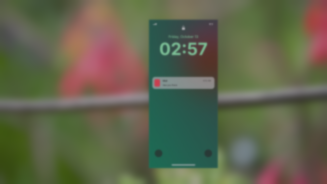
2:57
